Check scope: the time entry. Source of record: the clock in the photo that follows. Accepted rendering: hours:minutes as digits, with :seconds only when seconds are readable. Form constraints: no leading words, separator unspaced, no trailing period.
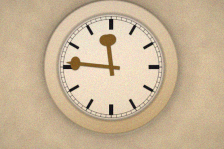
11:46
